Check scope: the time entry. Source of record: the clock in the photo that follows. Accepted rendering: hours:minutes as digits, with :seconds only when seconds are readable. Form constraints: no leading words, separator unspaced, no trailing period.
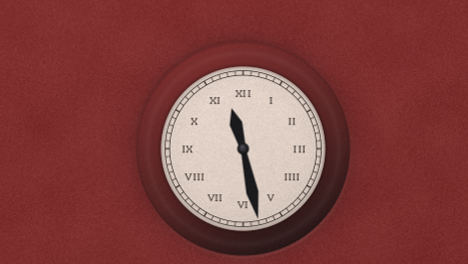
11:28
